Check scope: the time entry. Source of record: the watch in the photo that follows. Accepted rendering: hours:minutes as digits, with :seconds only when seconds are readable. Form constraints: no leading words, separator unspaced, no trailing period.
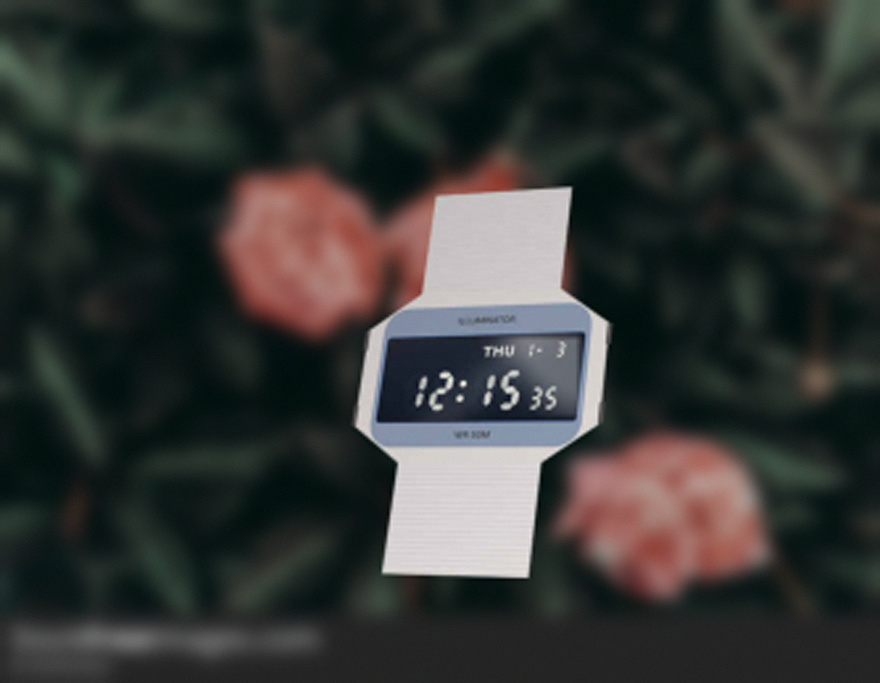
12:15:35
